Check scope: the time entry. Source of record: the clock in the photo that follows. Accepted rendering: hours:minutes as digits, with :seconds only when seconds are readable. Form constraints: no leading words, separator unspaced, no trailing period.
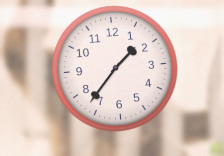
1:37
